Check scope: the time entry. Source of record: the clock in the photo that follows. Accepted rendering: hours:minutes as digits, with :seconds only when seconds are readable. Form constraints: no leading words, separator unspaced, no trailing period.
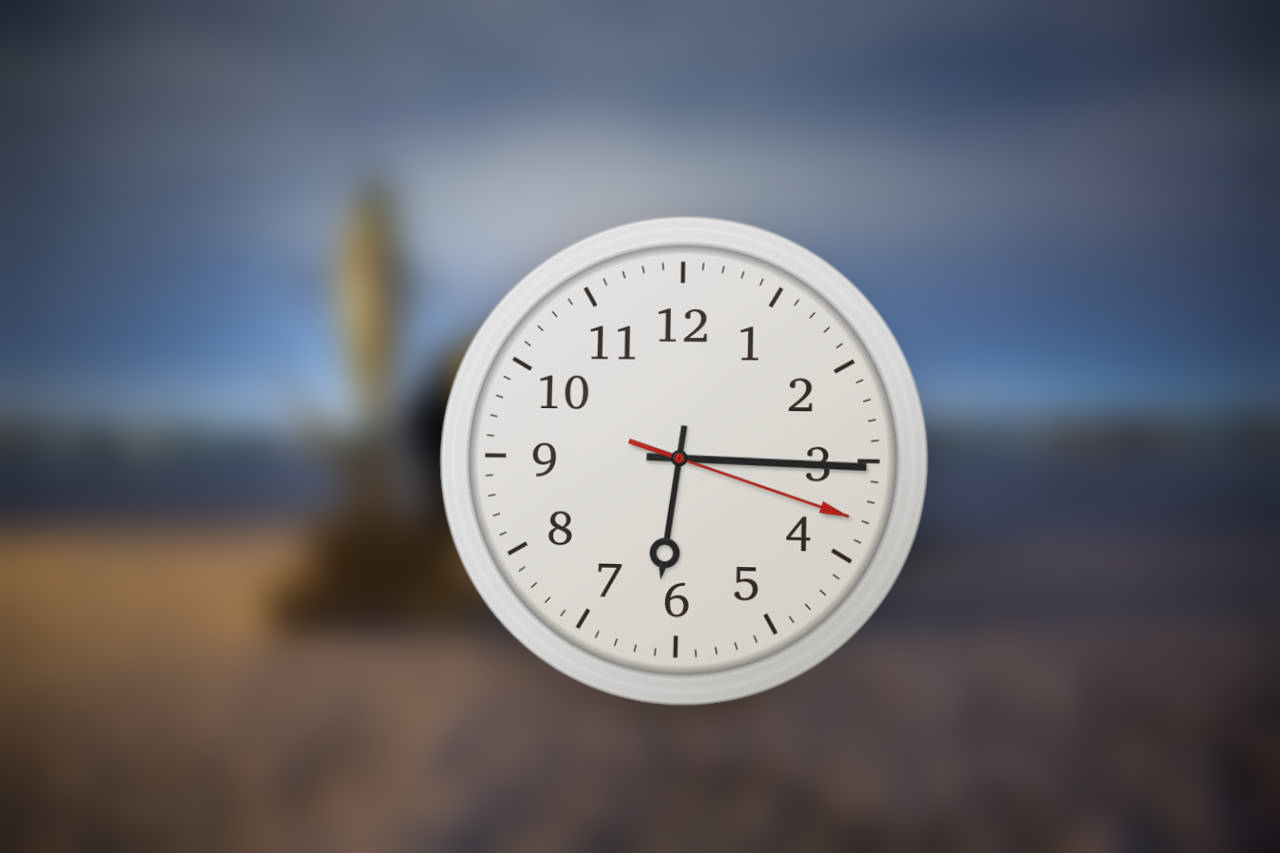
6:15:18
